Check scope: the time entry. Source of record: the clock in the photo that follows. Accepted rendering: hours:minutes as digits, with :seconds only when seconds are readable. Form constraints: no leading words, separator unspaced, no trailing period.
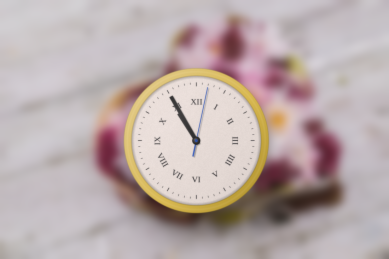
10:55:02
